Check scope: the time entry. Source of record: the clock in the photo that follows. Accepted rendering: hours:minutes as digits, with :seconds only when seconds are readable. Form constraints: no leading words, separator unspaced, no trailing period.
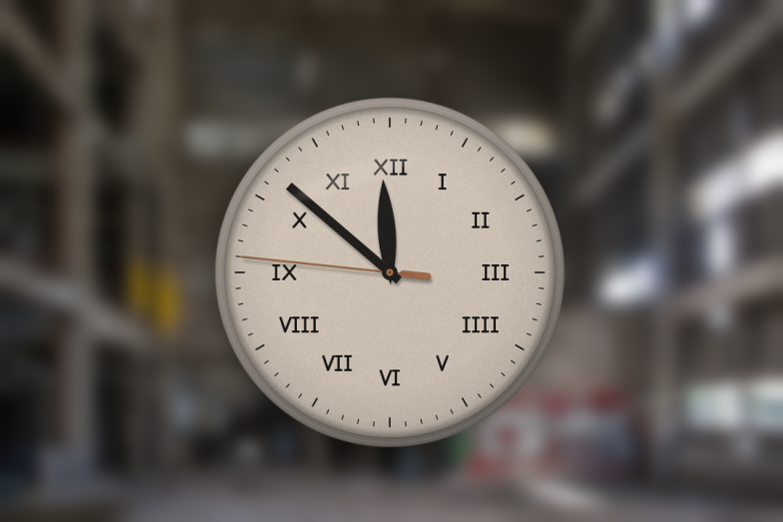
11:51:46
